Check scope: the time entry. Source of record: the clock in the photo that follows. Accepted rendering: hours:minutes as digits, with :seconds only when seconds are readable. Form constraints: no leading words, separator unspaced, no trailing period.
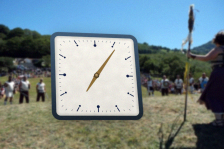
7:06
